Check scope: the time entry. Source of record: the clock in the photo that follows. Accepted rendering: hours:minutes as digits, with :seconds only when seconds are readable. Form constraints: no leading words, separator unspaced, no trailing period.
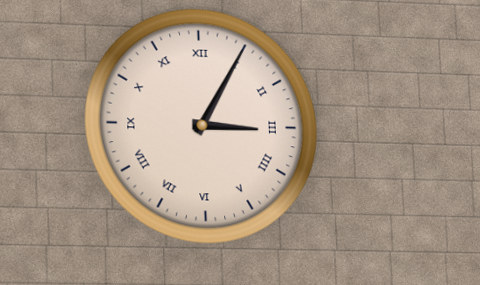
3:05
